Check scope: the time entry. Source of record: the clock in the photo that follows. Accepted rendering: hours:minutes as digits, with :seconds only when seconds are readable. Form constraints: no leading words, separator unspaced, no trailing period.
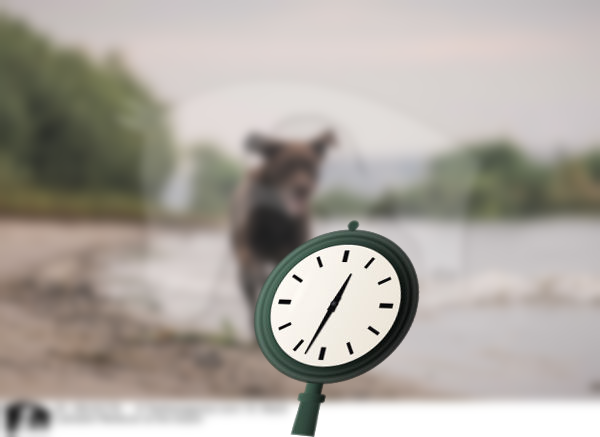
12:33
